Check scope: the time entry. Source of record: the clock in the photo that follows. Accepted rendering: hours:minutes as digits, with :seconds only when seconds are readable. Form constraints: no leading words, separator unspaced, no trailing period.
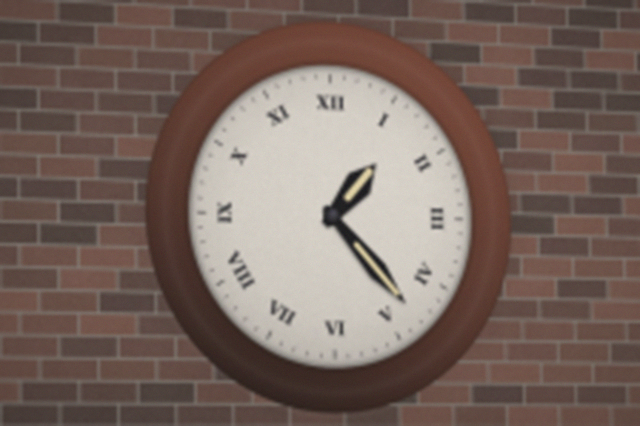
1:23
